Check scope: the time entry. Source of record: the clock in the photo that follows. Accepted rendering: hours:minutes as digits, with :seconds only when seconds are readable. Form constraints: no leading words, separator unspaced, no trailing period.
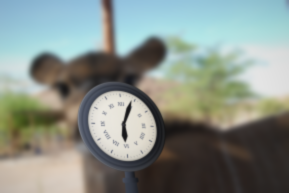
6:04
